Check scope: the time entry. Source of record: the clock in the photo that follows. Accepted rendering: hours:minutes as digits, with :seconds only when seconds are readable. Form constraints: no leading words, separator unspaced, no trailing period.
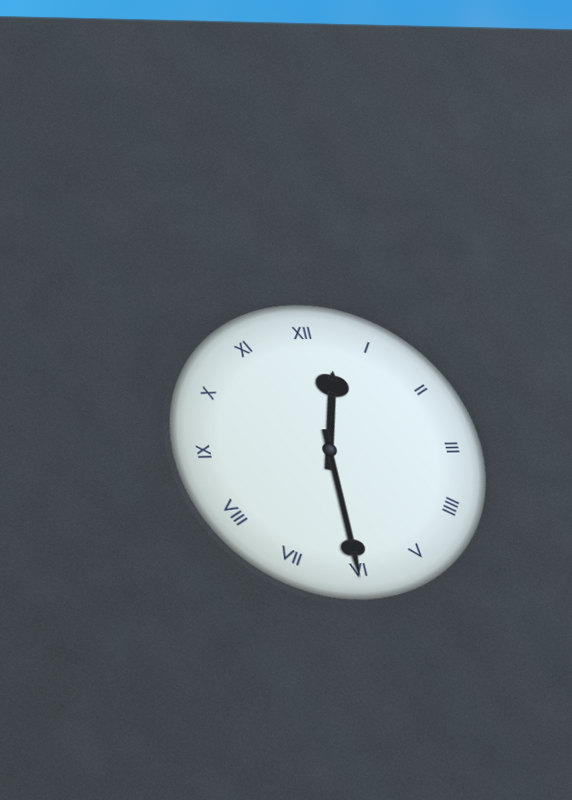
12:30
